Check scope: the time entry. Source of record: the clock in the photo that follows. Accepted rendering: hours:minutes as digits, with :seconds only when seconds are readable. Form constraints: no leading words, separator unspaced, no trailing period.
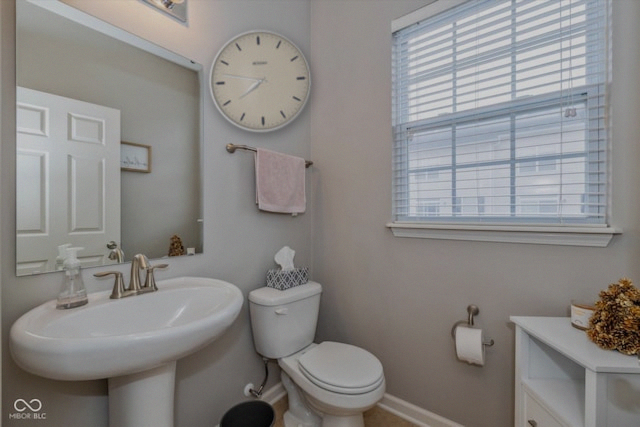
7:47
